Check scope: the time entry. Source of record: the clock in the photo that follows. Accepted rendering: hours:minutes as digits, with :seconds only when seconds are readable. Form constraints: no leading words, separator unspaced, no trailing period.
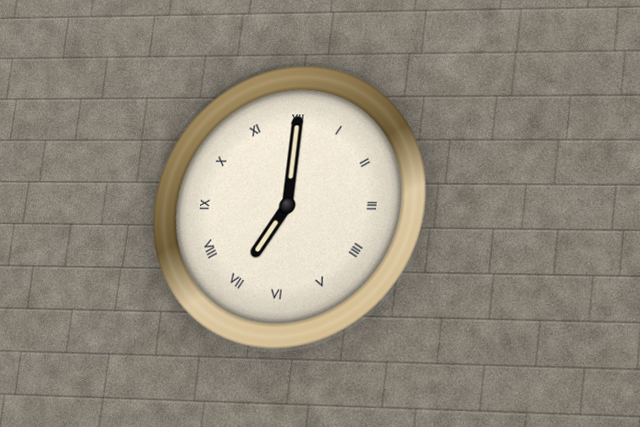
7:00
